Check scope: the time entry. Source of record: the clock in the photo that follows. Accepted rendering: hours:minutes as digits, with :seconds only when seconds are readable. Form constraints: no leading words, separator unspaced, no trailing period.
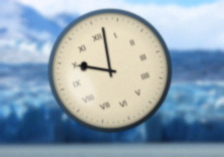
10:02
